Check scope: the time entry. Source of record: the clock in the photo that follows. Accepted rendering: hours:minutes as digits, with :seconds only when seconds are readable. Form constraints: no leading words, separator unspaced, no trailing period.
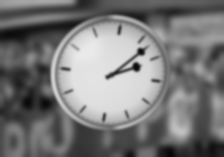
2:07
